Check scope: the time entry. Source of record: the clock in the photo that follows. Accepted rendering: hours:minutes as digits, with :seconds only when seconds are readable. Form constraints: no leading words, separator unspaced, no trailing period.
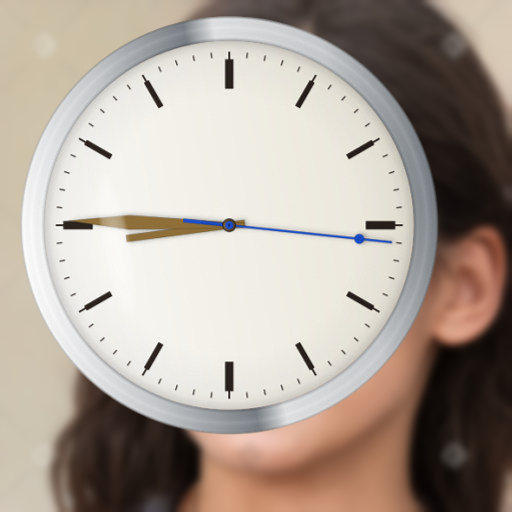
8:45:16
